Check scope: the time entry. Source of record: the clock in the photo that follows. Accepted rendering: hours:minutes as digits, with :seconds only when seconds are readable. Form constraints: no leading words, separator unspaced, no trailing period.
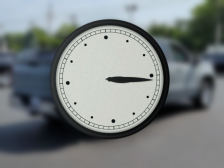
3:16
